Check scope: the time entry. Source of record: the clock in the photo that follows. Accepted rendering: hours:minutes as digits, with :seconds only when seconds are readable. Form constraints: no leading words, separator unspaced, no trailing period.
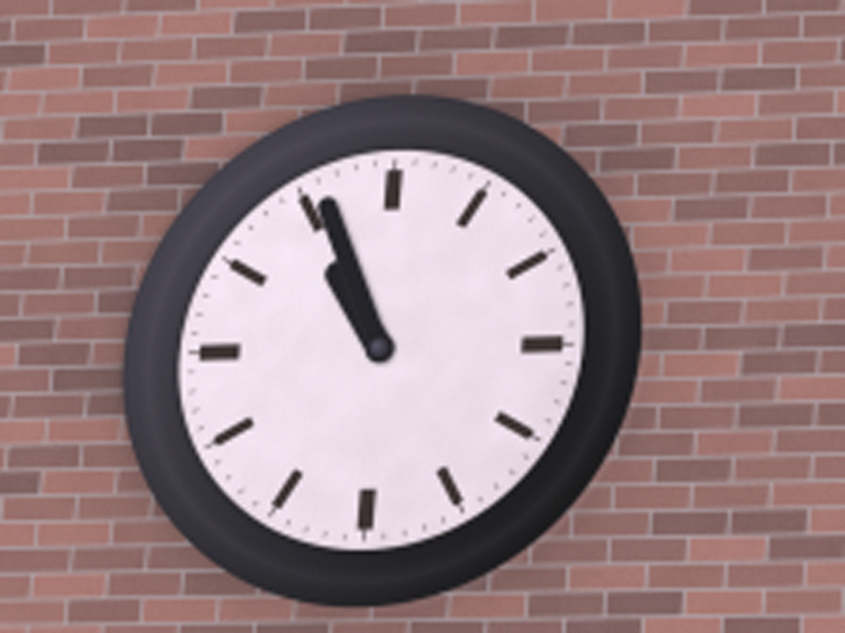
10:56
